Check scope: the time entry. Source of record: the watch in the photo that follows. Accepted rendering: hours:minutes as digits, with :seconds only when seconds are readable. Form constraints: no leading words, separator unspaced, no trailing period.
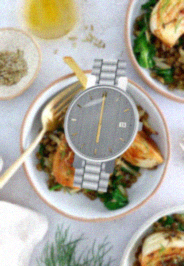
6:00
